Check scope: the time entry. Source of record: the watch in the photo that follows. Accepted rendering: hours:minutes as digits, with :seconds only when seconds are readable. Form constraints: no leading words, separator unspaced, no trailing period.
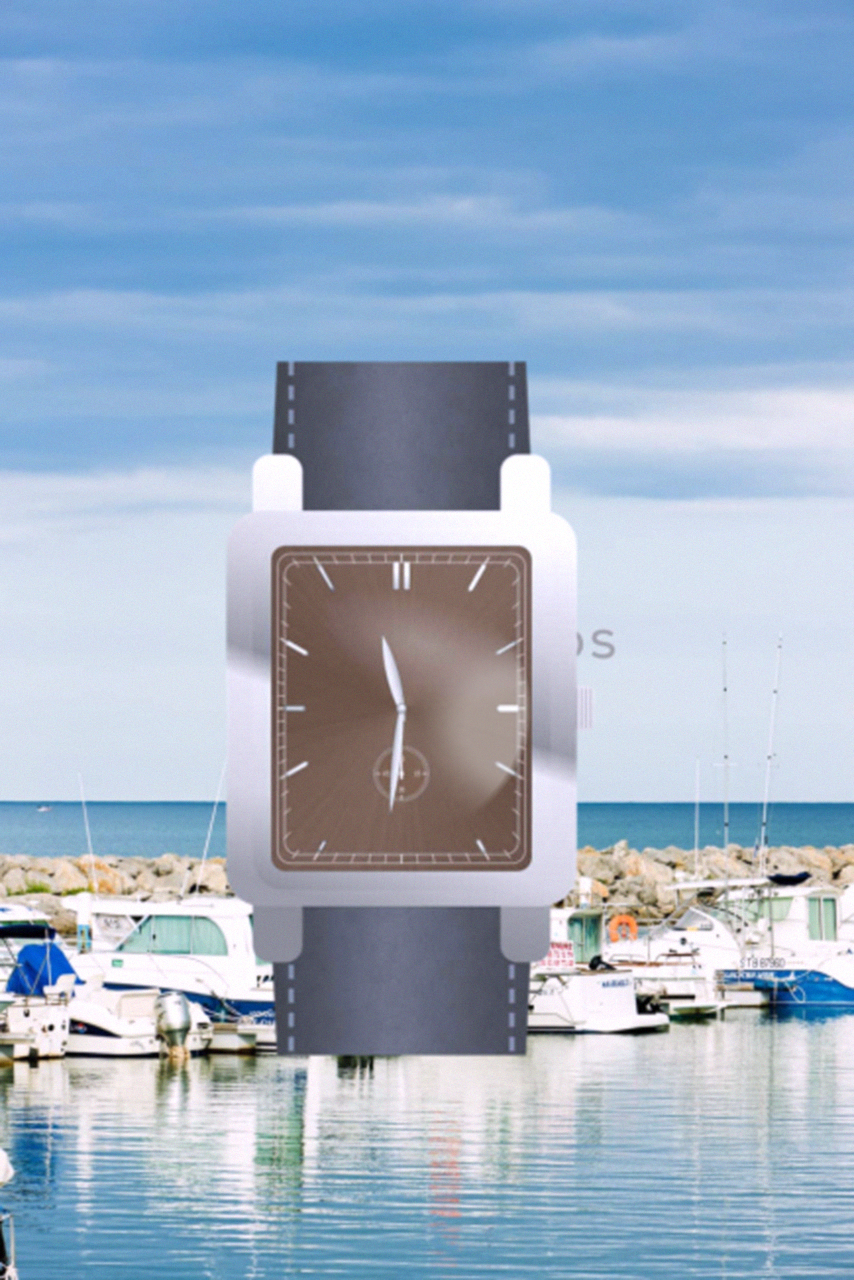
11:31
